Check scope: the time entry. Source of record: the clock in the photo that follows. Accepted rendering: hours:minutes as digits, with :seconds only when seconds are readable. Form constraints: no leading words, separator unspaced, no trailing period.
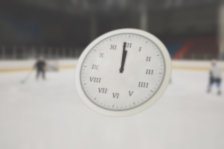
11:59
